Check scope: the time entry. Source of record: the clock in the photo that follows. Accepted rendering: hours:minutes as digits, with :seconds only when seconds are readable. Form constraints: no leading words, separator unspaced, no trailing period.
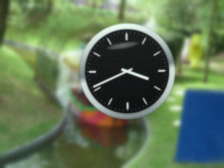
3:41
